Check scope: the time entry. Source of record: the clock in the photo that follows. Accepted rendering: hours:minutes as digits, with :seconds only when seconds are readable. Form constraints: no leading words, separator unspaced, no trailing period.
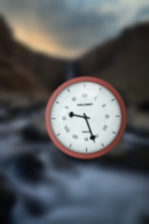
9:27
